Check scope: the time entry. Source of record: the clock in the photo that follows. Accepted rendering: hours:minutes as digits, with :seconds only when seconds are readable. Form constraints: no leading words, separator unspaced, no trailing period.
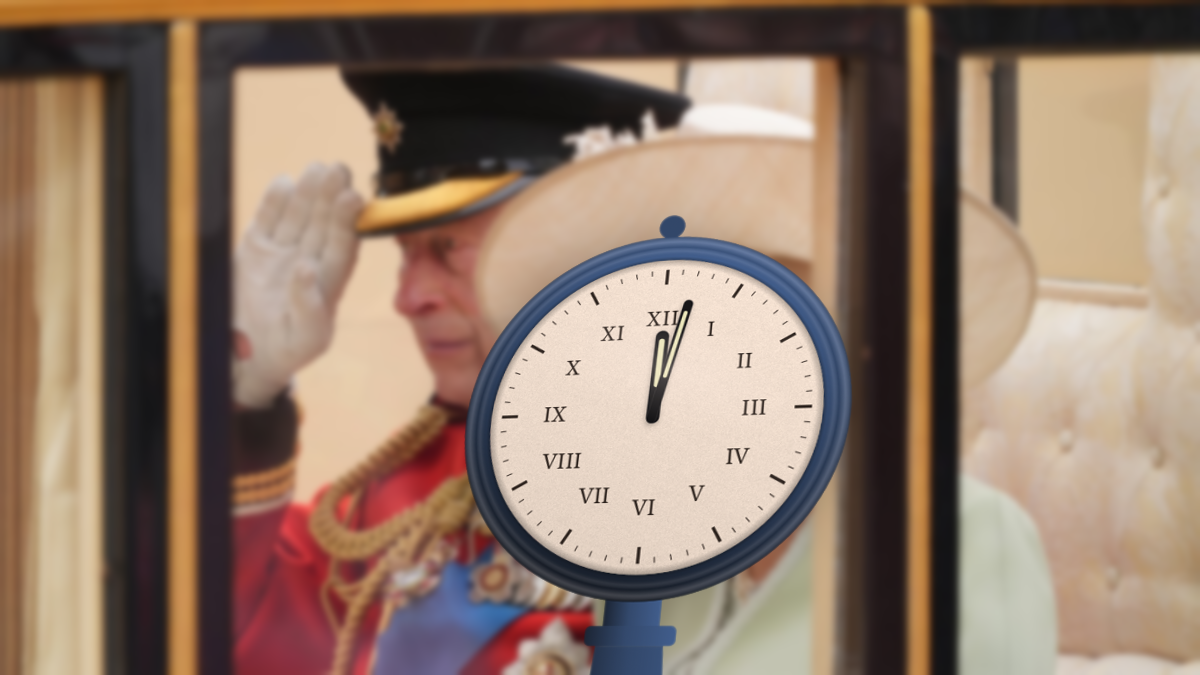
12:02
